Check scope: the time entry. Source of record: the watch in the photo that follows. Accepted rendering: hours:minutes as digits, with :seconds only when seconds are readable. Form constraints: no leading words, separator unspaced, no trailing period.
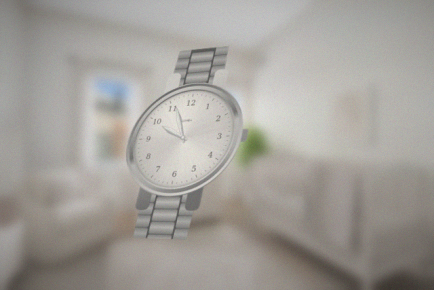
9:56
